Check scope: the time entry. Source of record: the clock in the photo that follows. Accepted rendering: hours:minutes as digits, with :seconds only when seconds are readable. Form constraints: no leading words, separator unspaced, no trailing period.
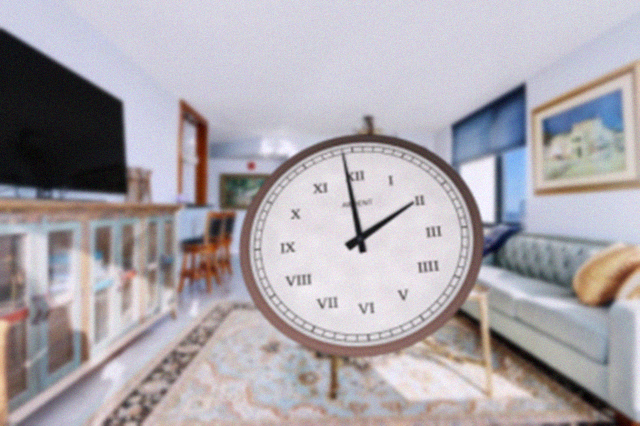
1:59
